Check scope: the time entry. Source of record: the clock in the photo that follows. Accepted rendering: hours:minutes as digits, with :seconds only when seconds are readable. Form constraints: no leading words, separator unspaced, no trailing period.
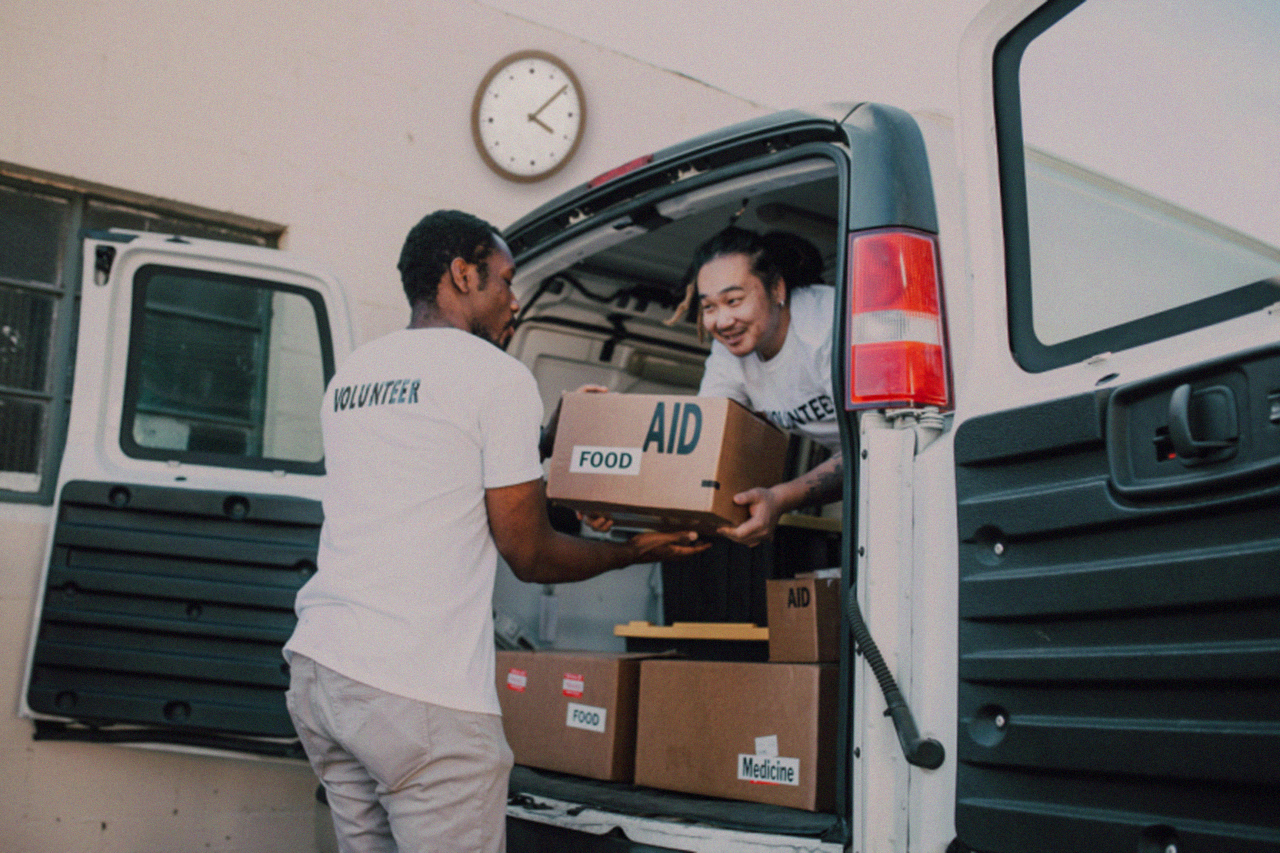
4:09
